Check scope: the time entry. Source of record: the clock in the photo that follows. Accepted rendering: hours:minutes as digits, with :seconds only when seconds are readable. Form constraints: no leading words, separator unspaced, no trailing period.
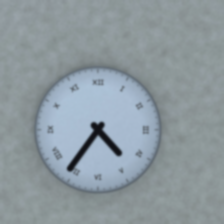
4:36
